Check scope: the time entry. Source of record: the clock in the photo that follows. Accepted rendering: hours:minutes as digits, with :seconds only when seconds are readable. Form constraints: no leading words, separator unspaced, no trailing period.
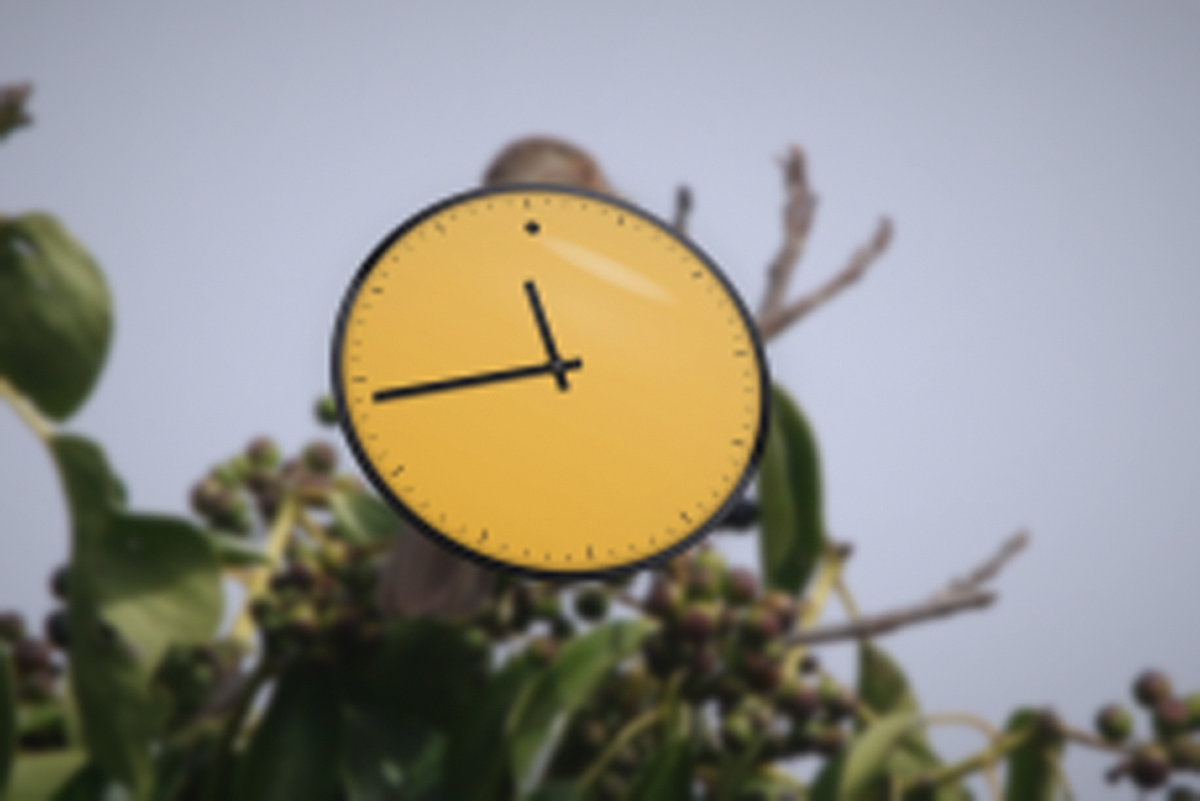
11:44
